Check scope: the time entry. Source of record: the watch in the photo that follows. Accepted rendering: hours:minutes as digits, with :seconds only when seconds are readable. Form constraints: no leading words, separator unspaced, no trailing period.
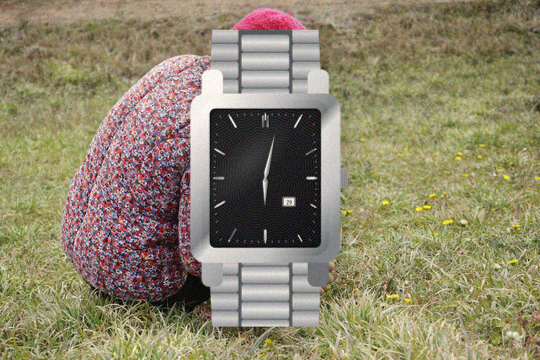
6:02
